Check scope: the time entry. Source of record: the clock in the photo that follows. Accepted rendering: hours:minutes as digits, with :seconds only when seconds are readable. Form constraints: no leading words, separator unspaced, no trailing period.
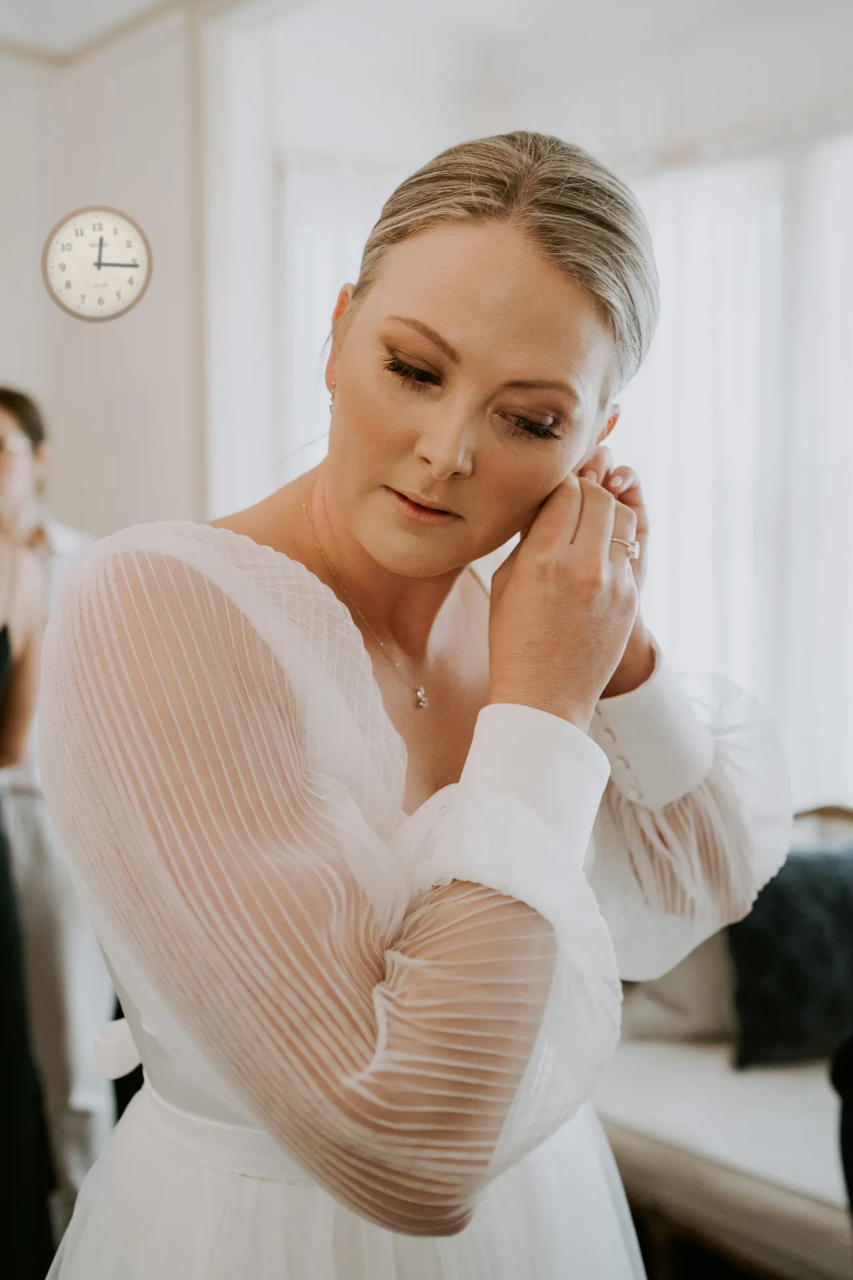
12:16
